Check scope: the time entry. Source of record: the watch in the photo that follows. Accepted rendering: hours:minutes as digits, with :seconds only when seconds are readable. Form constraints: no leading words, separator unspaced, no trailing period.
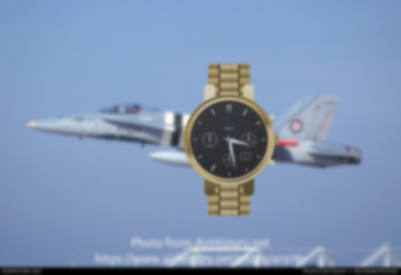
3:28
